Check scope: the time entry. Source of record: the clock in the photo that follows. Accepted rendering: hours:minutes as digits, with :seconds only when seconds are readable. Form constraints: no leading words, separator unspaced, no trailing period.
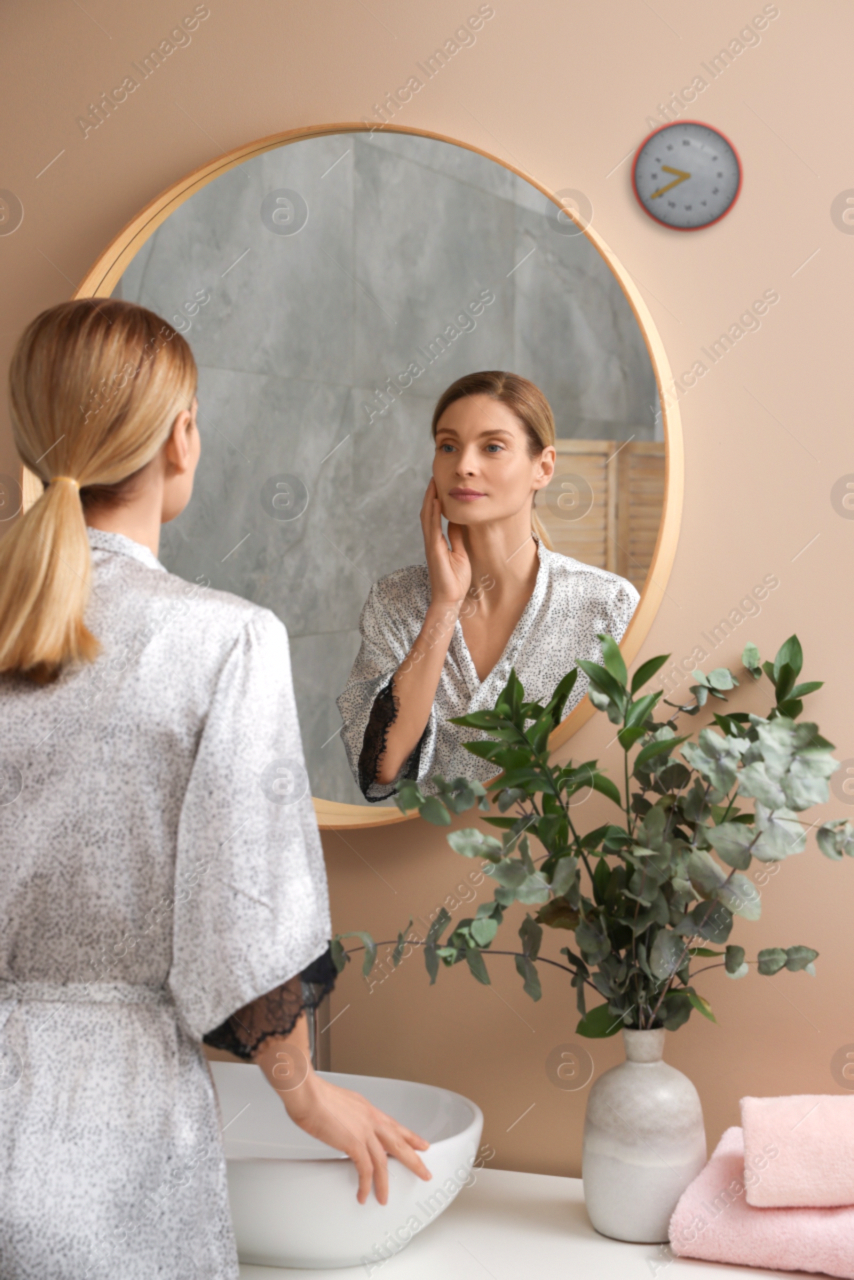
9:40
